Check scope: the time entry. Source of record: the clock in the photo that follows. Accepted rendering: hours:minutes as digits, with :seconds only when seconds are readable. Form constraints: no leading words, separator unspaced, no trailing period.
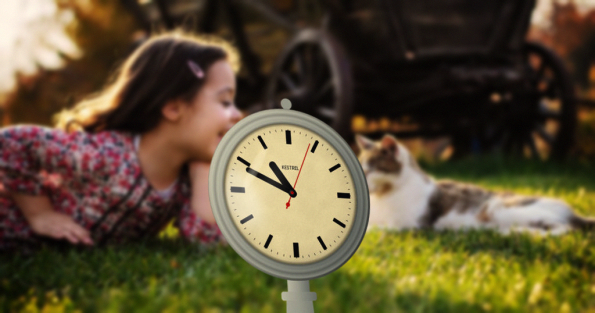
10:49:04
